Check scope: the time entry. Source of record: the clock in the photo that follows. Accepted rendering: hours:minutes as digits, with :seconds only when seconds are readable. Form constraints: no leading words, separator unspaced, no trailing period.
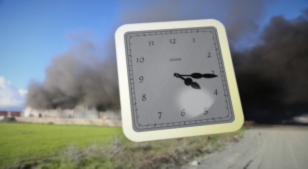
4:16
